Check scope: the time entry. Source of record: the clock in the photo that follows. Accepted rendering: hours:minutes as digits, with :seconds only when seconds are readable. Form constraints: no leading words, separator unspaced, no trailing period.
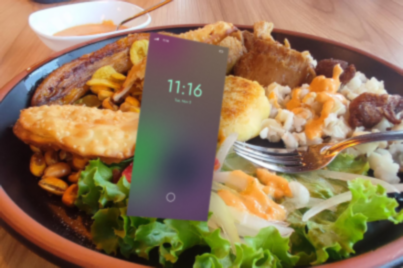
11:16
